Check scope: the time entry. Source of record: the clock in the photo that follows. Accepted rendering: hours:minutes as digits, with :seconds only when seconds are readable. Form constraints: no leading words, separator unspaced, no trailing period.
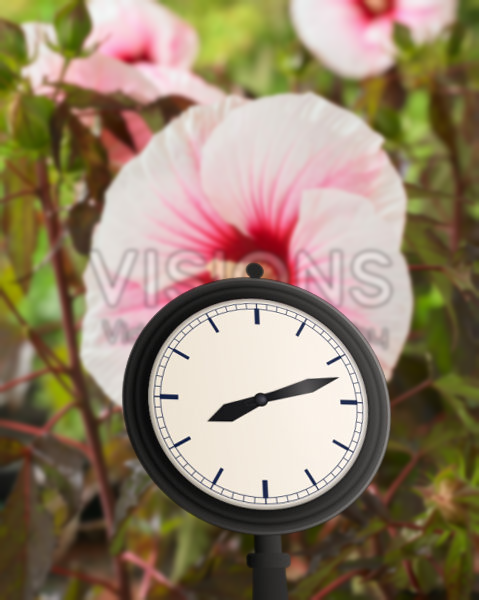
8:12
